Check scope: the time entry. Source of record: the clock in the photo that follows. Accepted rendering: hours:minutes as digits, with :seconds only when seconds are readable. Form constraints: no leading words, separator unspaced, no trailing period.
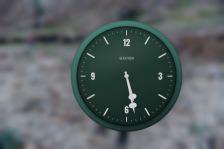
5:28
